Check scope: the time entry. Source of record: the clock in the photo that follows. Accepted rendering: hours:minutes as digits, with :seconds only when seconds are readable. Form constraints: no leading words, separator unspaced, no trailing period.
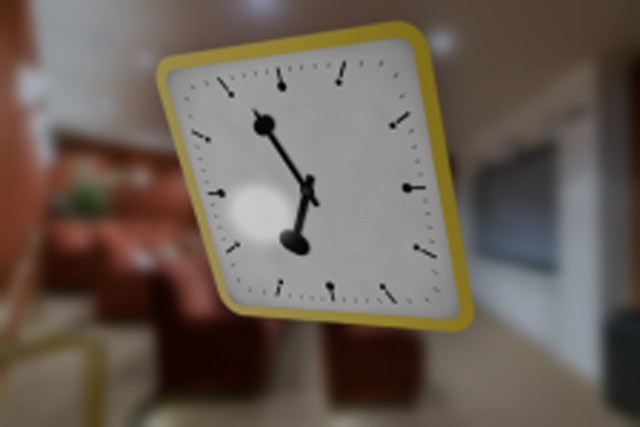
6:56
